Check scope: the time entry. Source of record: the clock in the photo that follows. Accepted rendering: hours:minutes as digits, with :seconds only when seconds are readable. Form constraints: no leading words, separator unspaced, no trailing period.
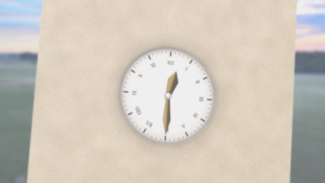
12:30
